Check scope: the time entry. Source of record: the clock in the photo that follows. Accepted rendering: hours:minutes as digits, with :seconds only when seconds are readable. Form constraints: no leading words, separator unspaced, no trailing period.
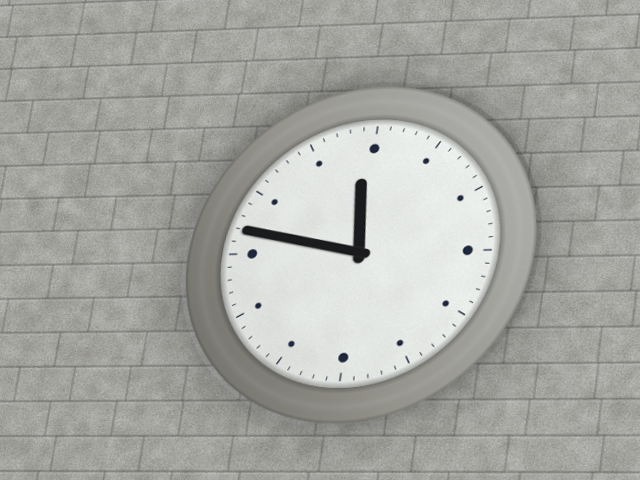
11:47
